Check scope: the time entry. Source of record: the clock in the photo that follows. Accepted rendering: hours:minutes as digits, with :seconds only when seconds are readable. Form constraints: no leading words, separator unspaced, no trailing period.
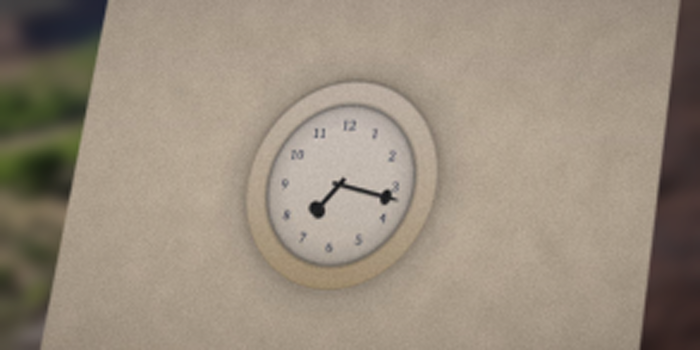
7:17
